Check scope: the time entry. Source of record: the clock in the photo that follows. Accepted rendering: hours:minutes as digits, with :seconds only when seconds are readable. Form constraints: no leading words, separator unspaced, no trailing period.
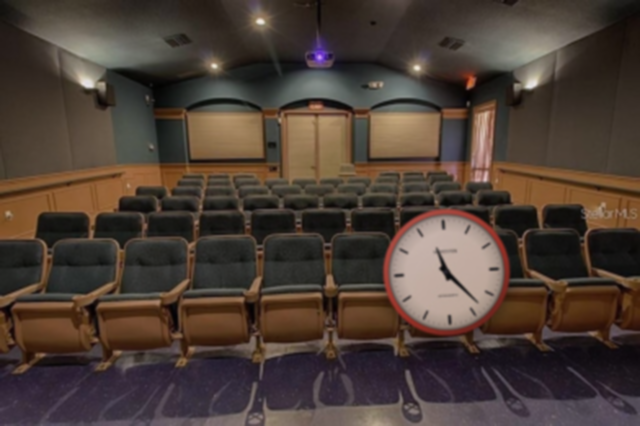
11:23
